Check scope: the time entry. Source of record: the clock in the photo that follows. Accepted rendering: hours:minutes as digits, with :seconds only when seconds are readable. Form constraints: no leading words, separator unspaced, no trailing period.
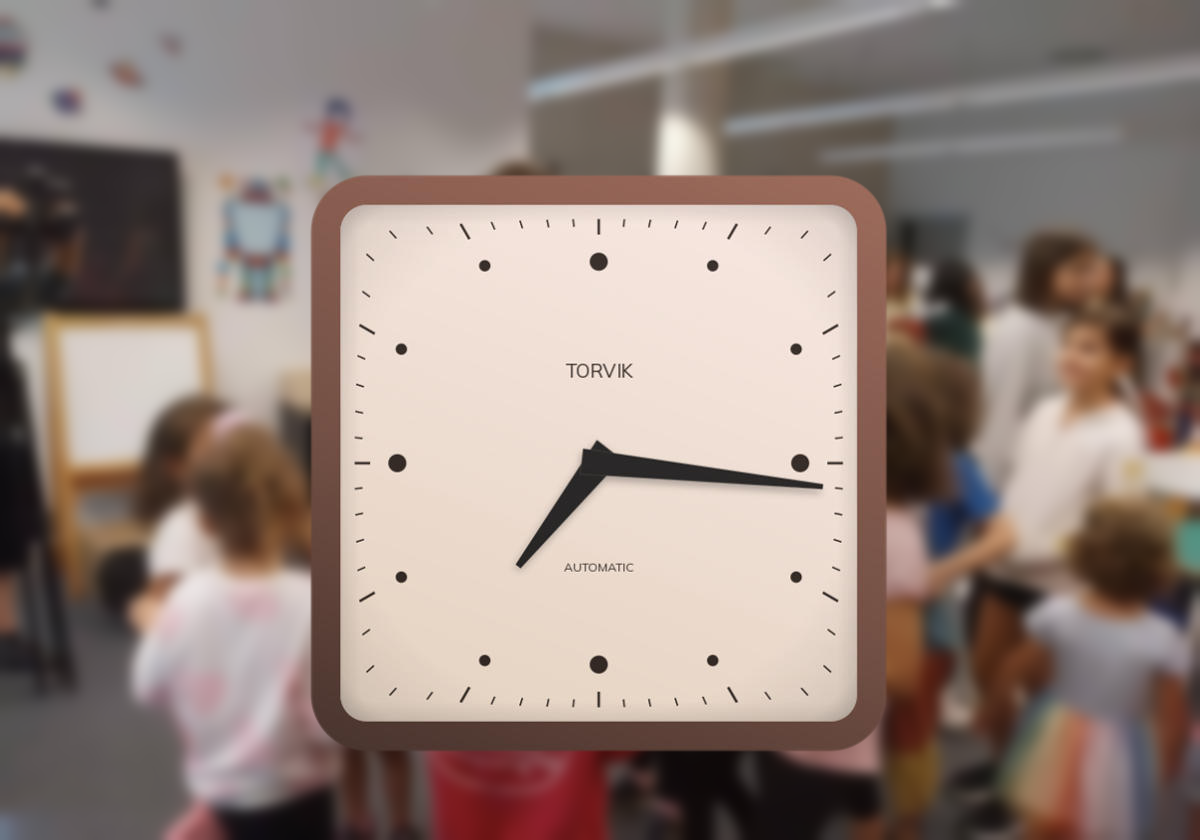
7:16
